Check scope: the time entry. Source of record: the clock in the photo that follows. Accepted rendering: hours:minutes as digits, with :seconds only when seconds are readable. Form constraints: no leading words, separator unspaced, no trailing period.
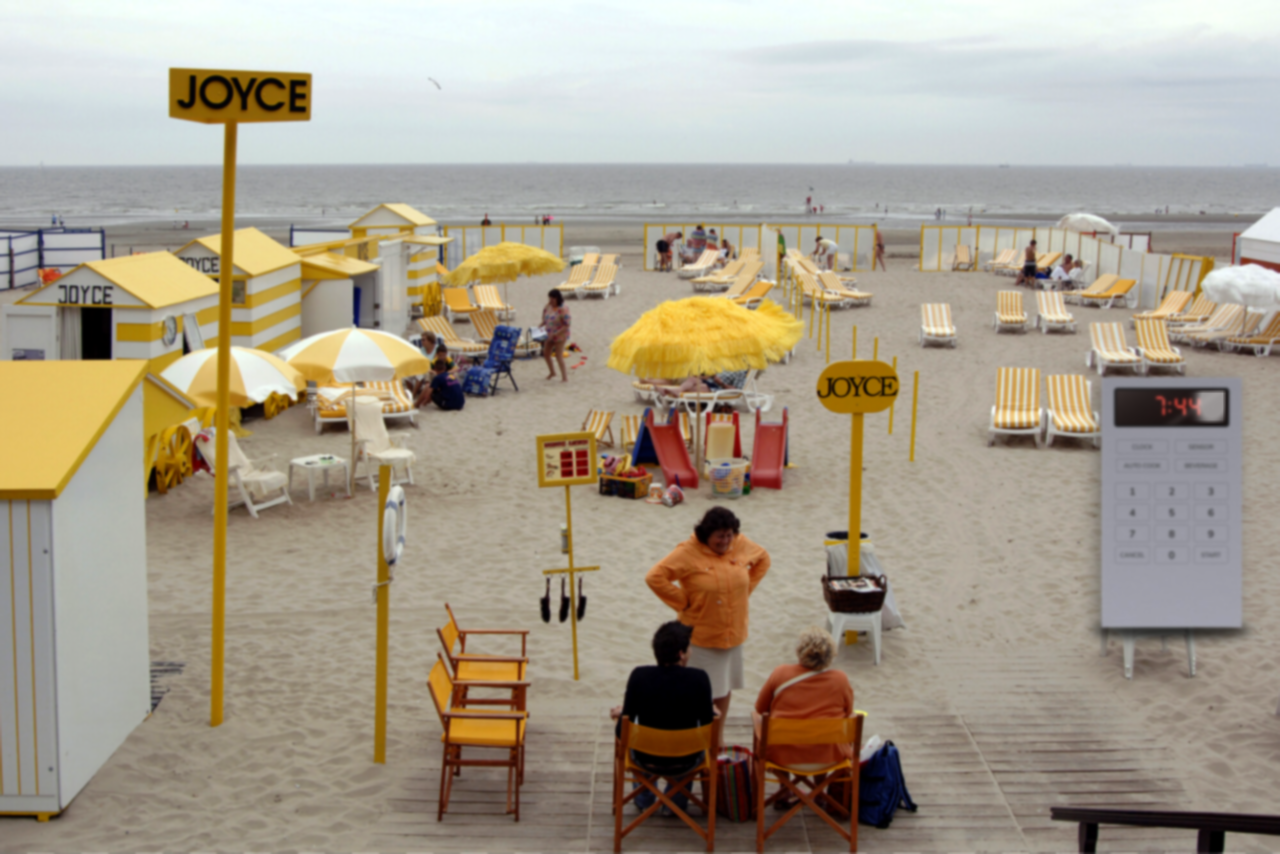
7:44
